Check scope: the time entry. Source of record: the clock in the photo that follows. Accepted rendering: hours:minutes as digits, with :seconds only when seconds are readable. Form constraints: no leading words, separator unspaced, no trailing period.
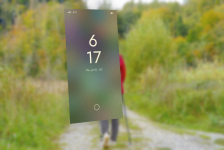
6:17
